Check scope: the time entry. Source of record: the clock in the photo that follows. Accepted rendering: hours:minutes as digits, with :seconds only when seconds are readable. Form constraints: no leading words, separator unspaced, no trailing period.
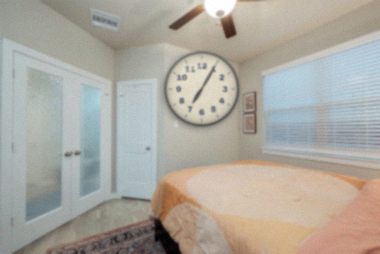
7:05
